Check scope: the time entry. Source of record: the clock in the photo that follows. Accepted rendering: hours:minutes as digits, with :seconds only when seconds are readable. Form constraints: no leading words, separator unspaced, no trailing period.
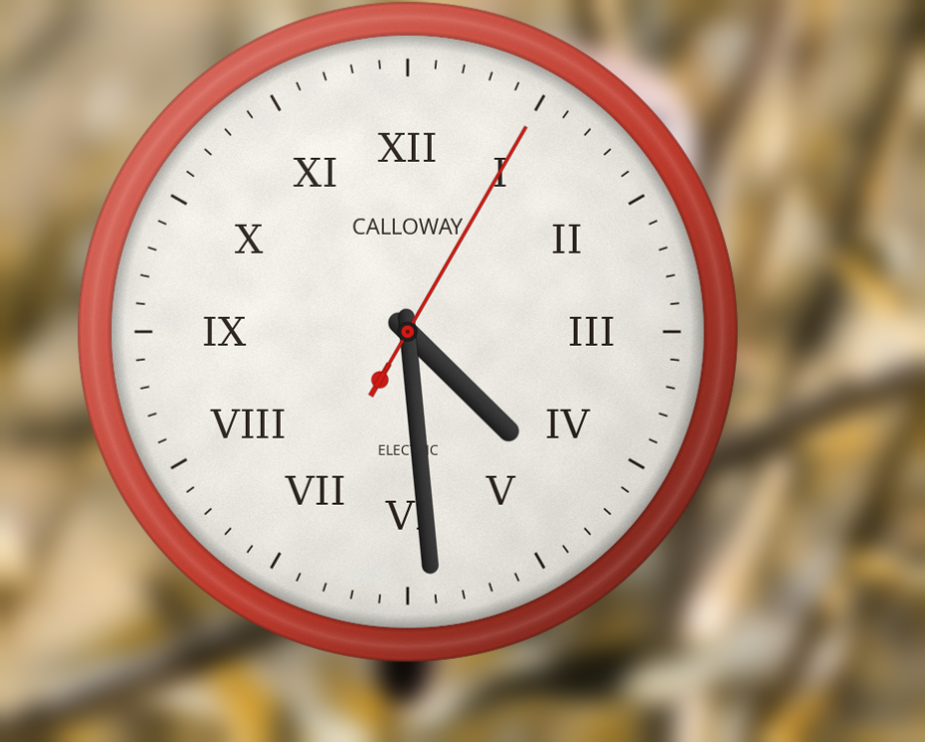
4:29:05
